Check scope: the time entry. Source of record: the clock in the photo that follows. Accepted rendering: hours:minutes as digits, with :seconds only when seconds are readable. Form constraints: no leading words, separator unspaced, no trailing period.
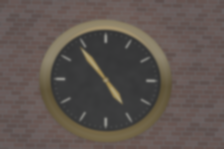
4:54
